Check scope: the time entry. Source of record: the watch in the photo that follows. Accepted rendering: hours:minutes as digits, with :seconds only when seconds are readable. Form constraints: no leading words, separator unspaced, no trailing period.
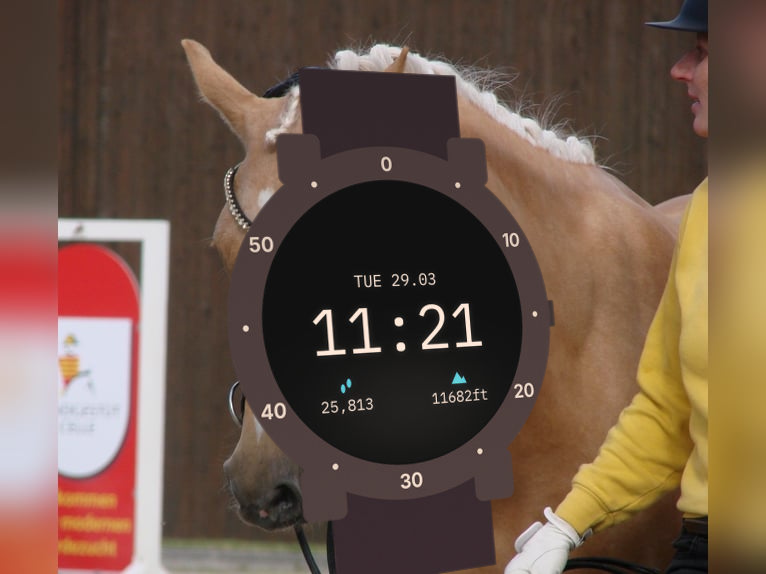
11:21
